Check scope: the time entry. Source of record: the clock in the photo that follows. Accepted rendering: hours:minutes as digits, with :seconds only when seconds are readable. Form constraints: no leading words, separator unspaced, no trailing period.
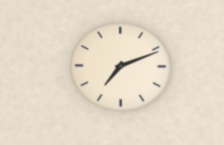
7:11
